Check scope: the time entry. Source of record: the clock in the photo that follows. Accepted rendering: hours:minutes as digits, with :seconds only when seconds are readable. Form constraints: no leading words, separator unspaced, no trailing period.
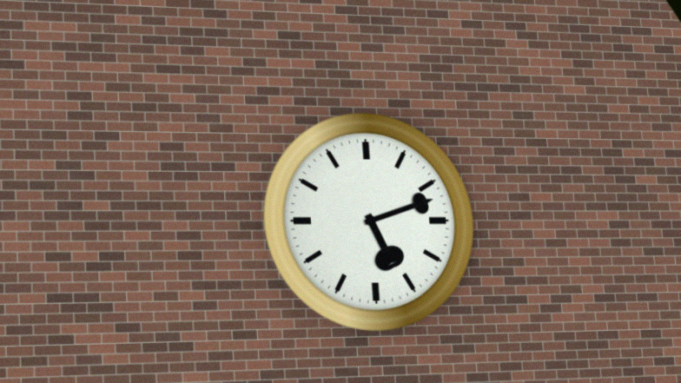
5:12
